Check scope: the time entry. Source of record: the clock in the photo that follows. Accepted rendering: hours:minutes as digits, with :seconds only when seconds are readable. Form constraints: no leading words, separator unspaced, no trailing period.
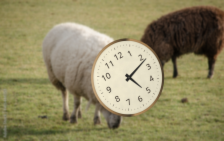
5:12
